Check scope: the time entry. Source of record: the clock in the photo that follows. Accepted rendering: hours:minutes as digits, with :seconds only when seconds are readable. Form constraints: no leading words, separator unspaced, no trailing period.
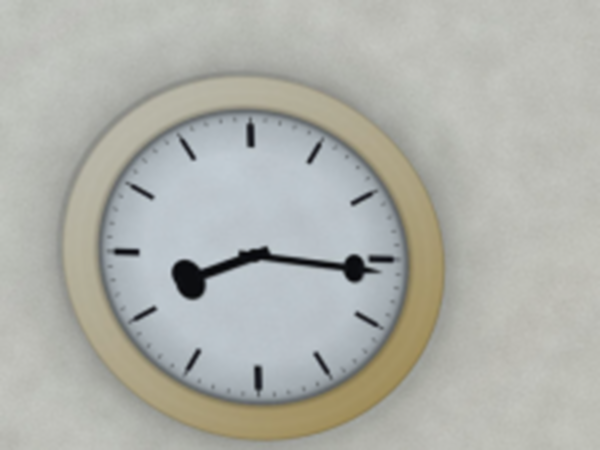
8:16
